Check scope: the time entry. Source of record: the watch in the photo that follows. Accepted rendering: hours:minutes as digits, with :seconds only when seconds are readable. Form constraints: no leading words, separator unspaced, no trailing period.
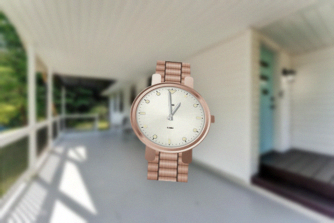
12:59
